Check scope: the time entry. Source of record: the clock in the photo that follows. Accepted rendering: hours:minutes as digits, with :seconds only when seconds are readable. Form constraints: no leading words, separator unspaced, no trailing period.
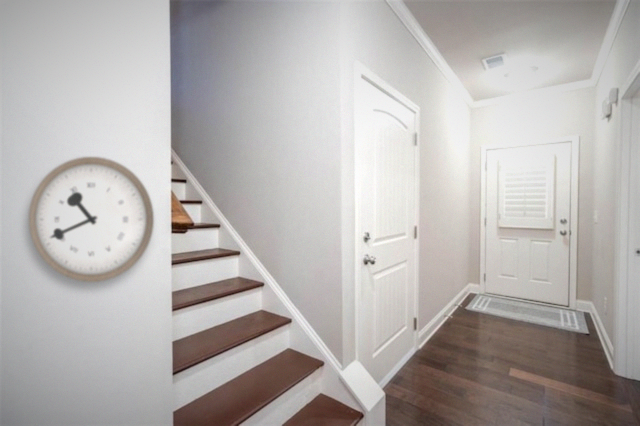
10:41
